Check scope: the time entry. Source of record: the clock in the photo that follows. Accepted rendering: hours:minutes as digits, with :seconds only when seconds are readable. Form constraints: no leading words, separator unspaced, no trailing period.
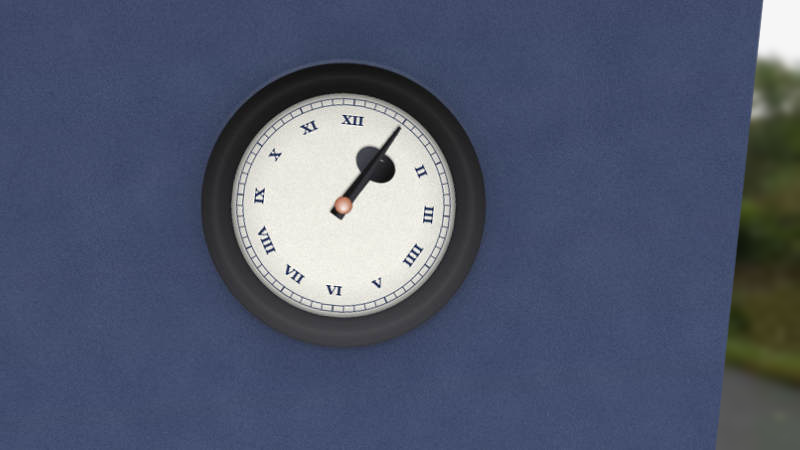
1:05
